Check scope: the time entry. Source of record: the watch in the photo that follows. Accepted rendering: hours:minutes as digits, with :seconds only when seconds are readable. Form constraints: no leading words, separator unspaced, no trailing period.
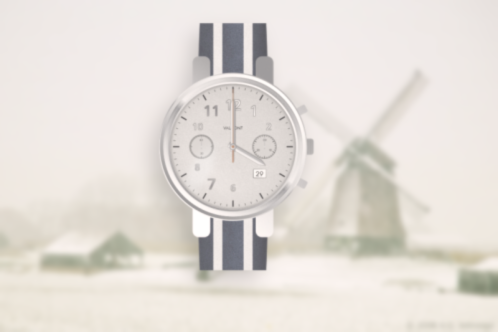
4:00
